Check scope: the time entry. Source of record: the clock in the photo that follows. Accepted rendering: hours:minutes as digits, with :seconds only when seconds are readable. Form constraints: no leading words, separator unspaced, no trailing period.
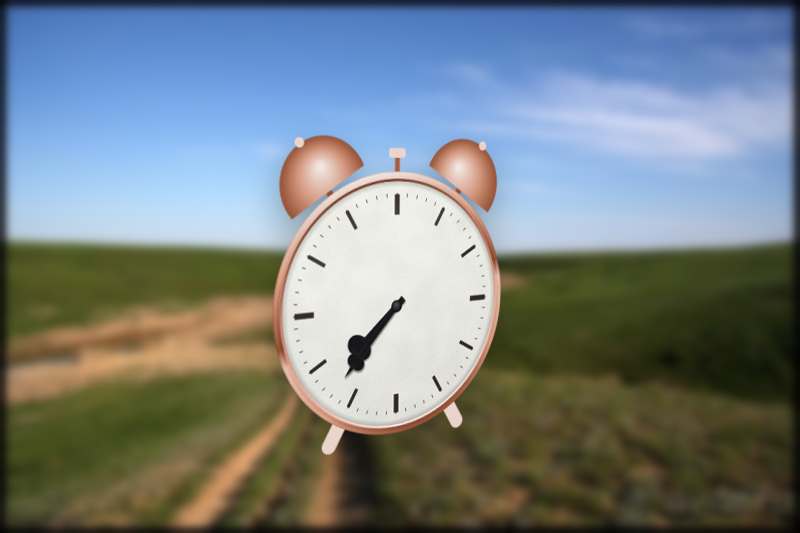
7:37
